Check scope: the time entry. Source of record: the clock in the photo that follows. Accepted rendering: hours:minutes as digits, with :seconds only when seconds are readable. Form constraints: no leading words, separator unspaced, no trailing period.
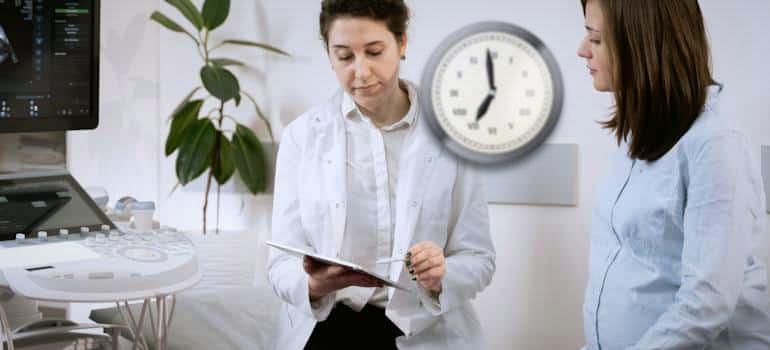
6:59
